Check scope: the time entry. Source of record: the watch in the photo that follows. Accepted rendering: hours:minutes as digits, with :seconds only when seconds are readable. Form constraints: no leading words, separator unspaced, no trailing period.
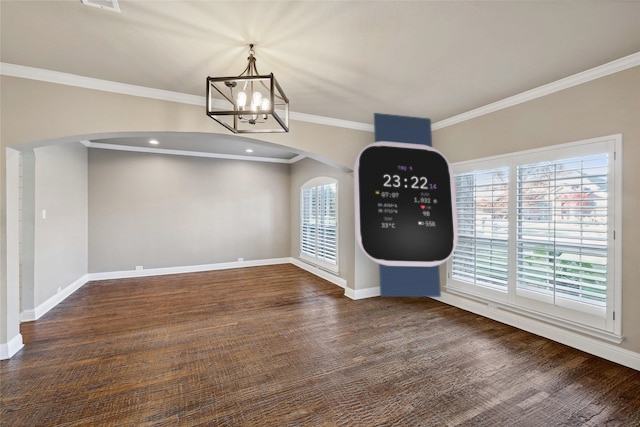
23:22
